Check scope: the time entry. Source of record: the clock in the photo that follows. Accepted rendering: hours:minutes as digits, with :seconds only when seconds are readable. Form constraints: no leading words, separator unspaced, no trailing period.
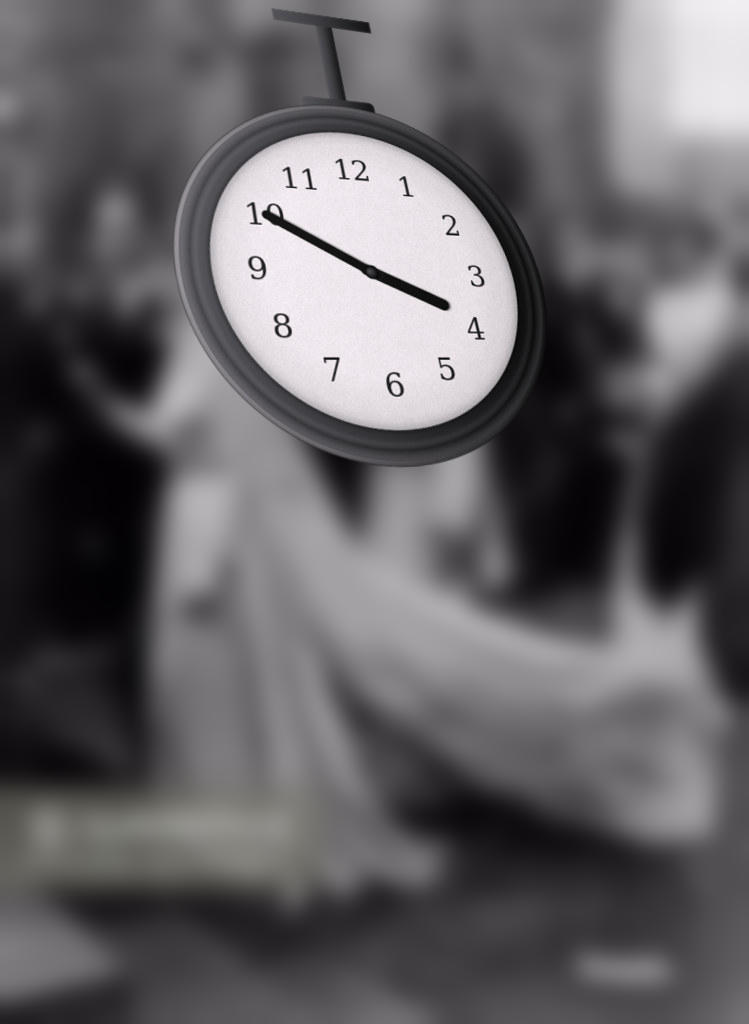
3:50
